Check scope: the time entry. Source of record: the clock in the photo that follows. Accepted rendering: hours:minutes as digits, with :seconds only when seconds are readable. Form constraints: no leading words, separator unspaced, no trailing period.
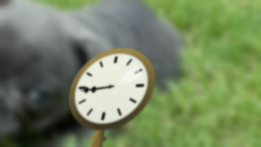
8:44
